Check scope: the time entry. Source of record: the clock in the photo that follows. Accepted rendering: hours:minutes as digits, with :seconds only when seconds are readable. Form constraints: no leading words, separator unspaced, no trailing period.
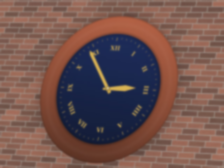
2:54
